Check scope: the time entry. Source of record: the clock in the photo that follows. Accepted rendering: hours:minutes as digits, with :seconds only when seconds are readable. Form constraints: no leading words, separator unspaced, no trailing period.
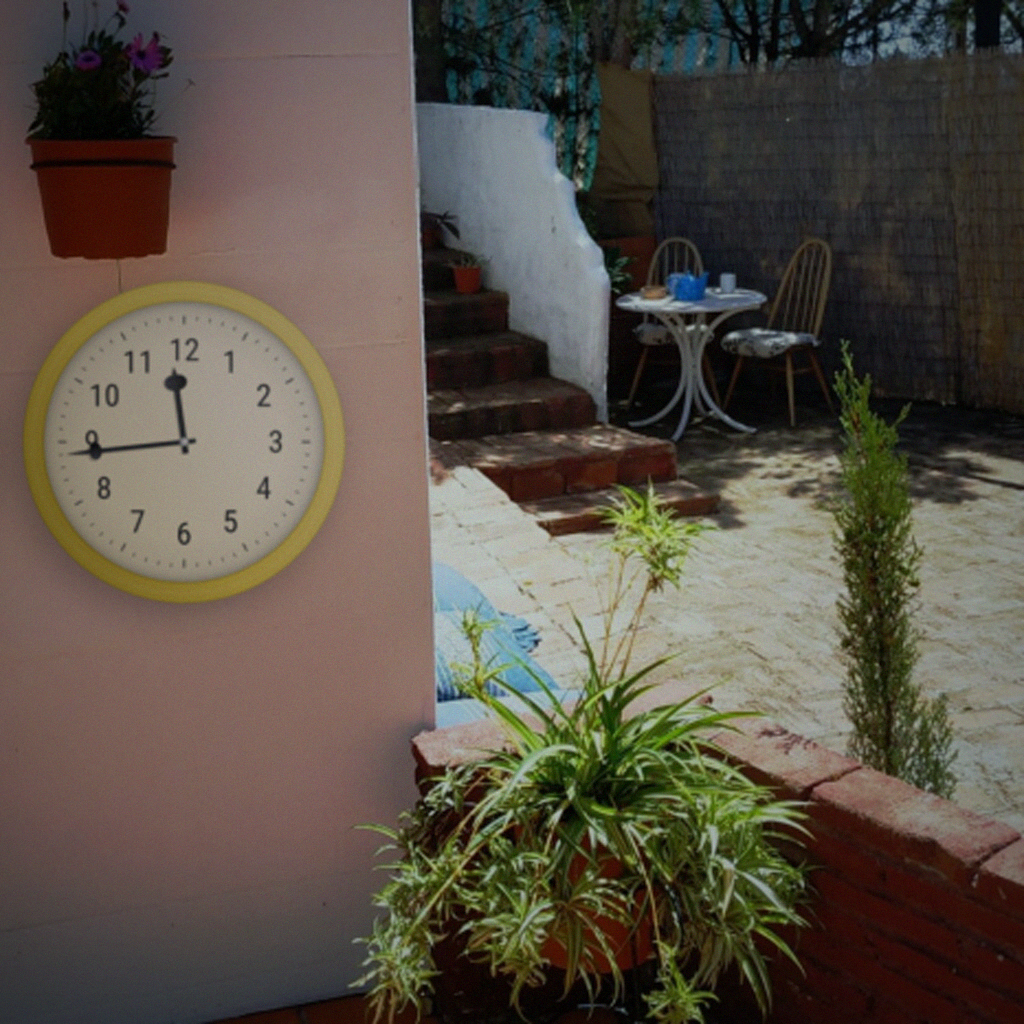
11:44
